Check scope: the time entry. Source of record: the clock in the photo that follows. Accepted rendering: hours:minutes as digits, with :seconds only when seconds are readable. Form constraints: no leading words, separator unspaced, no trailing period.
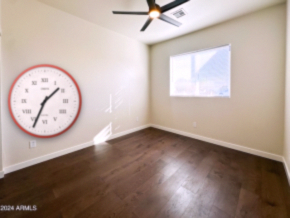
1:34
